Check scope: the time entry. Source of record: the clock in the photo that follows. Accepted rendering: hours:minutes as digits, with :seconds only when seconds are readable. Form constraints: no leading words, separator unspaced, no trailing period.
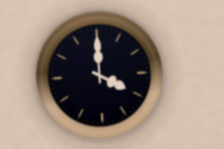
4:00
